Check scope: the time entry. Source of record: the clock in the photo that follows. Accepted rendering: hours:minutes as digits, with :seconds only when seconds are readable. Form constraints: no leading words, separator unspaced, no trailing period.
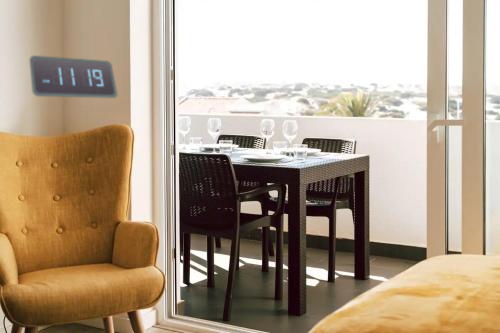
11:19
